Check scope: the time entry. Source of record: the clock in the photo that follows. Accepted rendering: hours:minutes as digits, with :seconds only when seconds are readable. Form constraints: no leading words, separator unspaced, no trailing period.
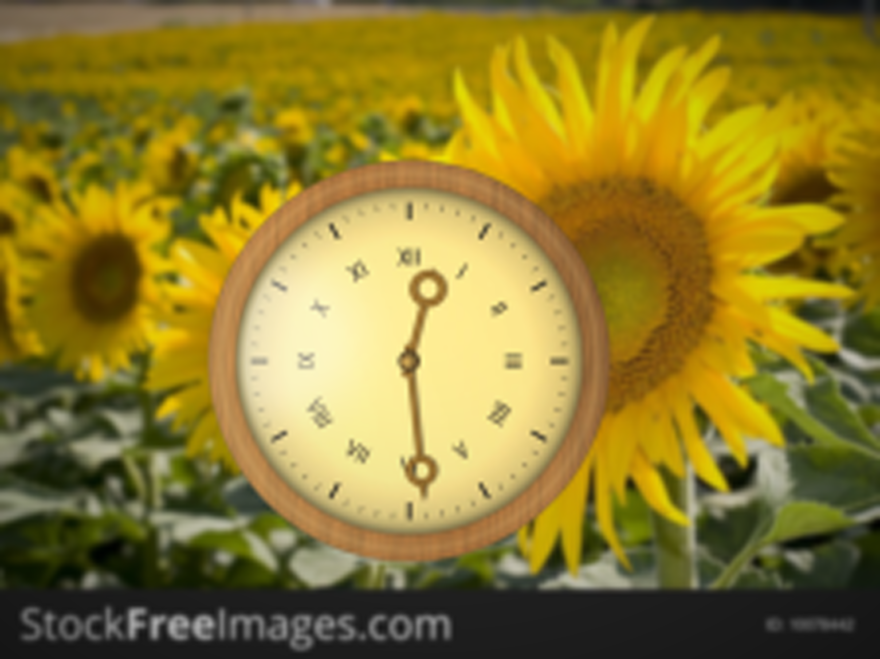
12:29
